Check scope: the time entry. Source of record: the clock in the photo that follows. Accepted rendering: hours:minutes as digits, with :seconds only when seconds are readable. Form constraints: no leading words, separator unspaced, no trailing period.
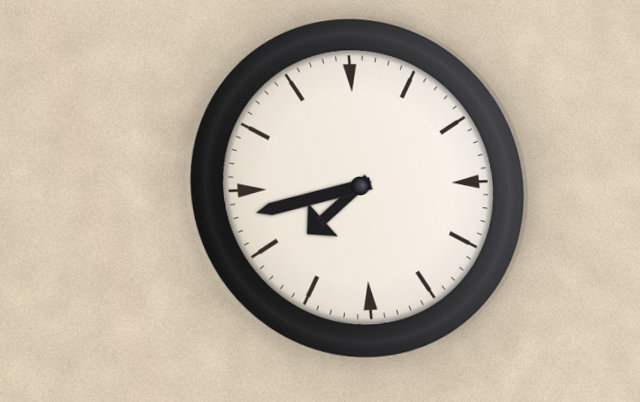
7:43
